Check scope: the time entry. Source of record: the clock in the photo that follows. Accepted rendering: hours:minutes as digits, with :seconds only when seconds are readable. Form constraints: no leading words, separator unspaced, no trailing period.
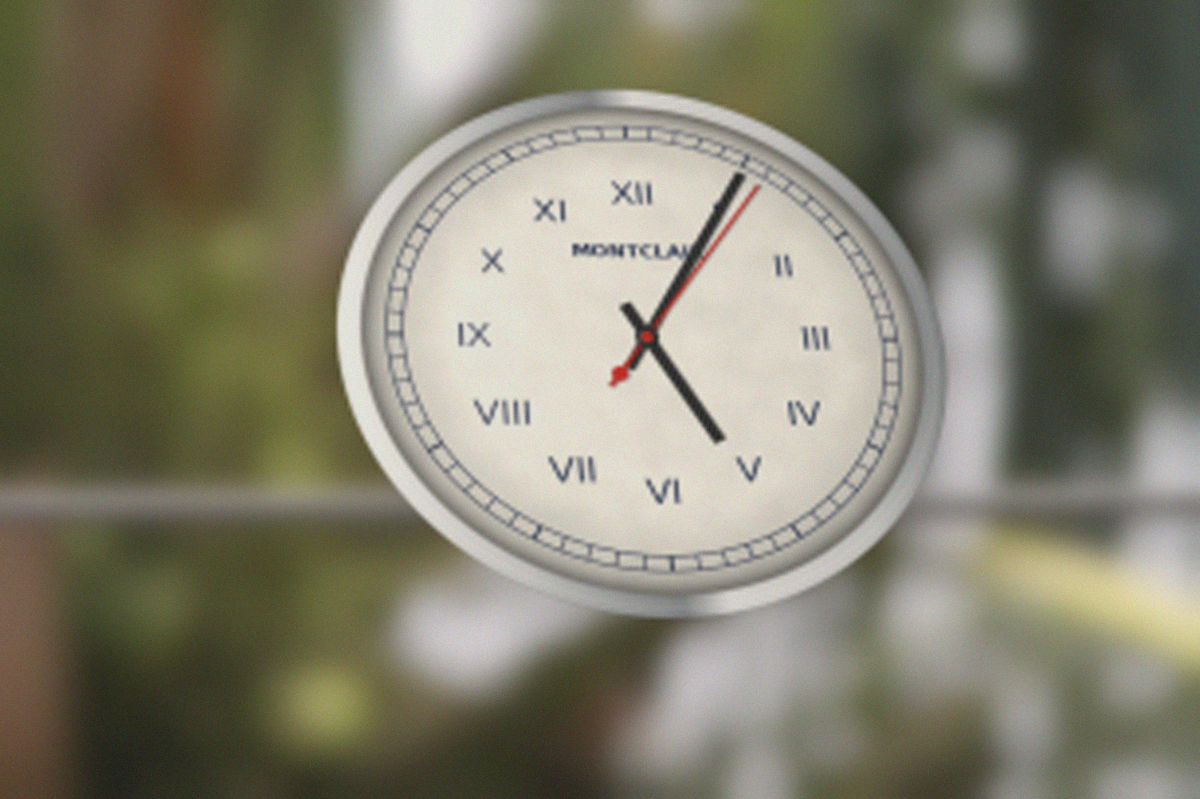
5:05:06
